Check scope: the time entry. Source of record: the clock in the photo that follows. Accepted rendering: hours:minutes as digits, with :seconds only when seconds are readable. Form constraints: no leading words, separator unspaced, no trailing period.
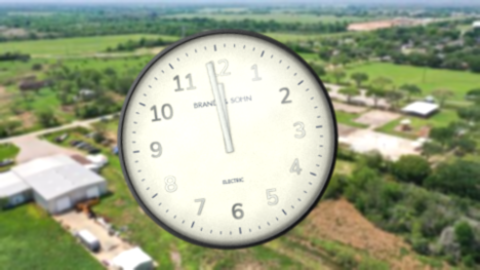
11:59
